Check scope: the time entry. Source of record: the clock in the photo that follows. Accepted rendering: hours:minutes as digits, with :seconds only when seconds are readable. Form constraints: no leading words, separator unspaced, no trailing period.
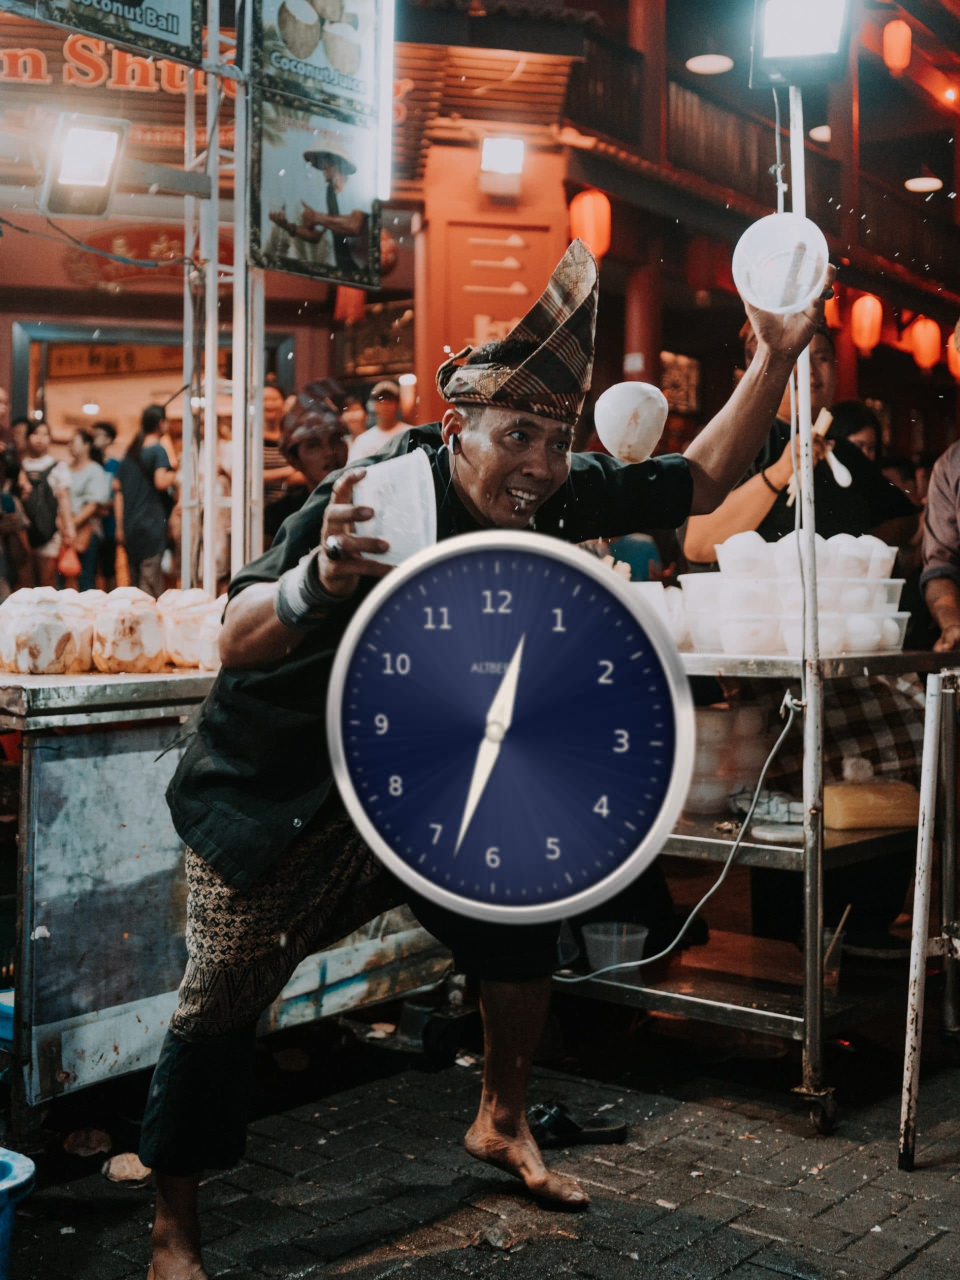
12:33
